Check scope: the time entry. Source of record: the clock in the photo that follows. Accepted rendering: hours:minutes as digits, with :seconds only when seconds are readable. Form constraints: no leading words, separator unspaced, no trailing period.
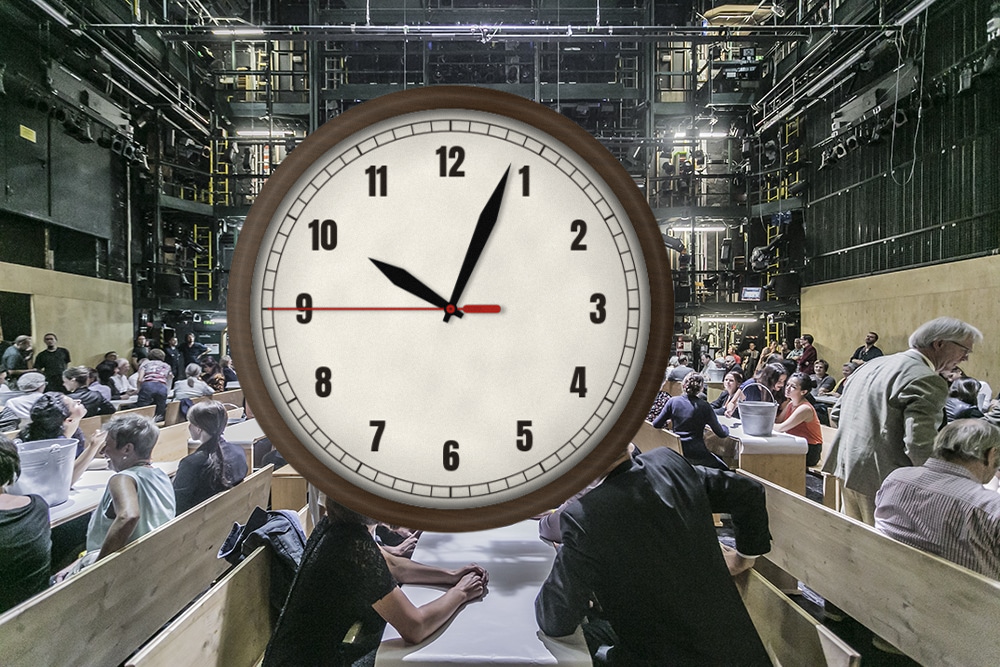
10:03:45
